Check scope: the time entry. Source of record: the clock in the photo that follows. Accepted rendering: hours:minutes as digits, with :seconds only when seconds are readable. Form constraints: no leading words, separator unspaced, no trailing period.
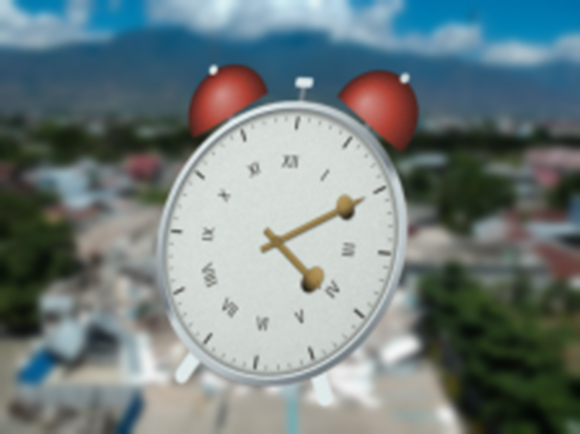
4:10
